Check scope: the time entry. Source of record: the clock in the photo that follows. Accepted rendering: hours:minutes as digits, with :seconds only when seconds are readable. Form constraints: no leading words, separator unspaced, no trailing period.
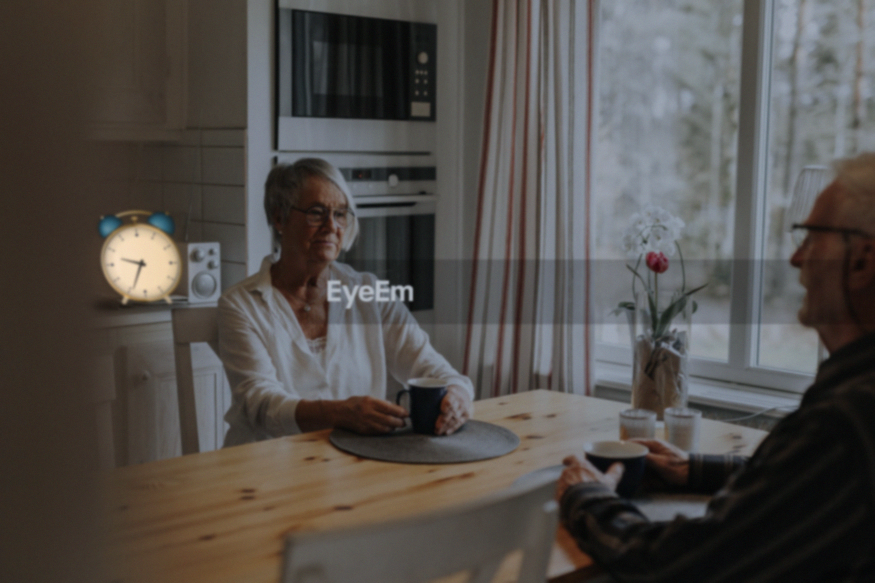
9:34
